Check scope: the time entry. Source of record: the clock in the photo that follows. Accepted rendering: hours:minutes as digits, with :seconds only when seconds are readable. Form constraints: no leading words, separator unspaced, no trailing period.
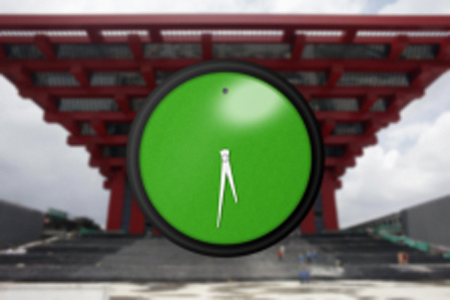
5:31
